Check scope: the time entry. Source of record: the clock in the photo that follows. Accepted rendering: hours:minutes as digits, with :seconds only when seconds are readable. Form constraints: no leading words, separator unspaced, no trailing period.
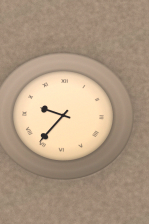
9:36
